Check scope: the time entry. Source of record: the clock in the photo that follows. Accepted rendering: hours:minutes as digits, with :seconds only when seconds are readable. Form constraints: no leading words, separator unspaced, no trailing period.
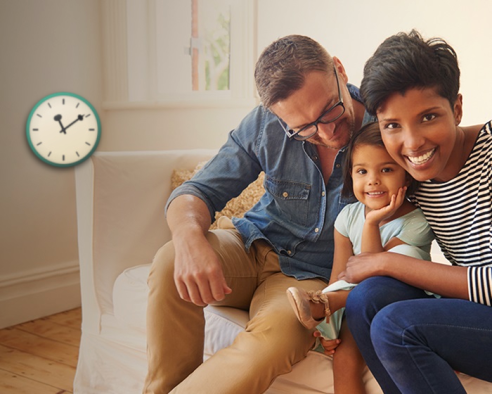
11:09
